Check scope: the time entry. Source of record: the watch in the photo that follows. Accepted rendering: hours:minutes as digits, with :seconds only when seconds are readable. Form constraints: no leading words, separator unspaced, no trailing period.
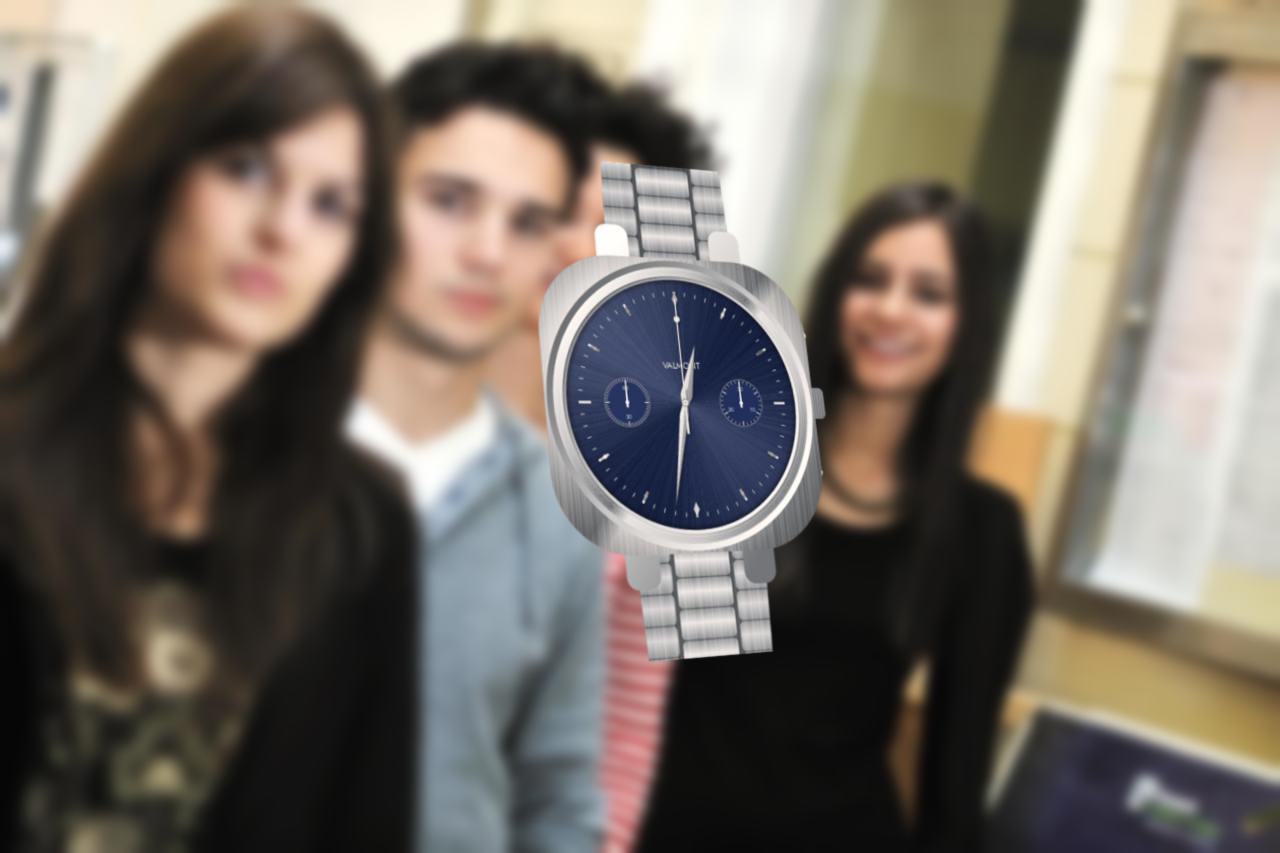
12:32
